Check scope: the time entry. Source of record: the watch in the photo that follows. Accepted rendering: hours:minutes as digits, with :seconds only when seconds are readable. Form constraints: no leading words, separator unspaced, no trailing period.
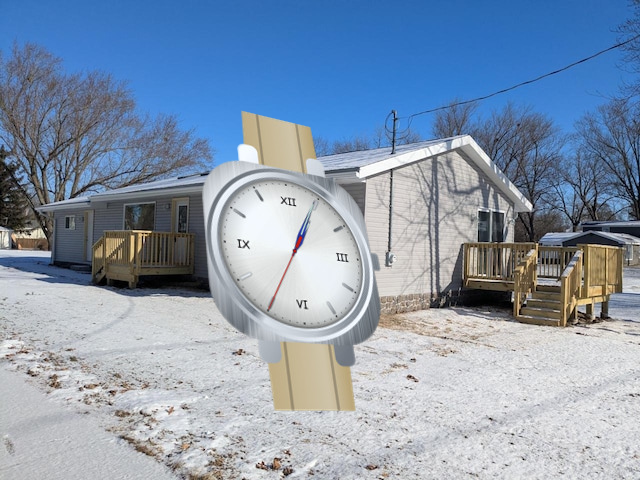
1:04:35
